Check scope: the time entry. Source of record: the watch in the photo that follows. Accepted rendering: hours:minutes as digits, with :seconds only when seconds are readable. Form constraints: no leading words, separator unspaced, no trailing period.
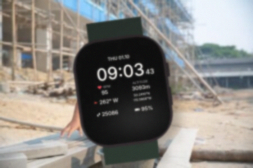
9:03
